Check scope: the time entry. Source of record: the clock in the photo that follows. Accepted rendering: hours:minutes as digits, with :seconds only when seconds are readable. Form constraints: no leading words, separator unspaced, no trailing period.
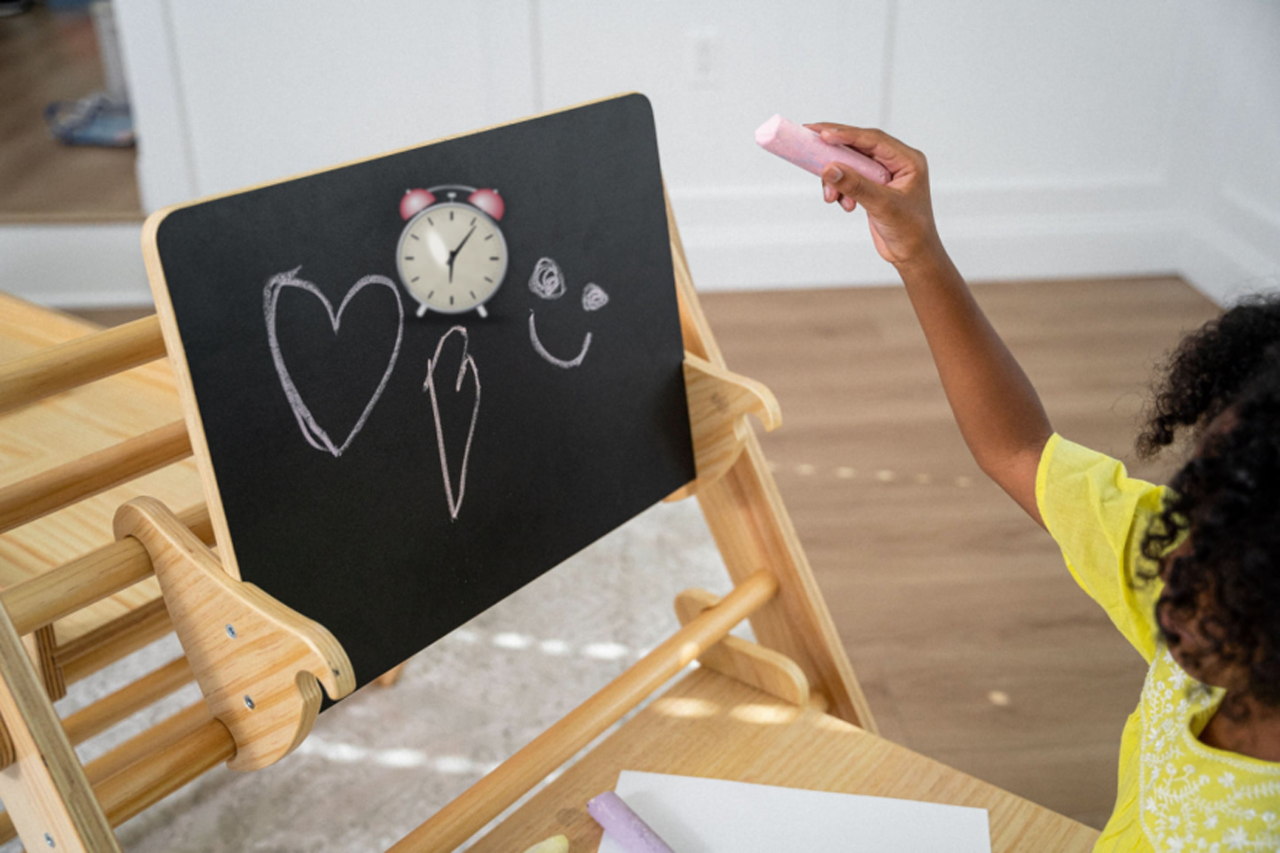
6:06
